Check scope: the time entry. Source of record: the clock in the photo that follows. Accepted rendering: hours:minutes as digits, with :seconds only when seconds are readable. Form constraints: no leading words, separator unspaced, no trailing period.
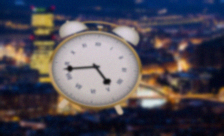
4:43
